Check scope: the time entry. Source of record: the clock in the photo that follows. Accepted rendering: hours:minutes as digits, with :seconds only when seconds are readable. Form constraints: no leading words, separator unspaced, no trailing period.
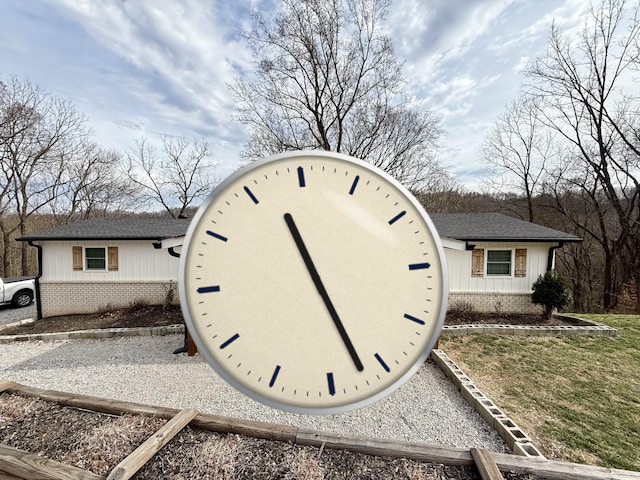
11:27
